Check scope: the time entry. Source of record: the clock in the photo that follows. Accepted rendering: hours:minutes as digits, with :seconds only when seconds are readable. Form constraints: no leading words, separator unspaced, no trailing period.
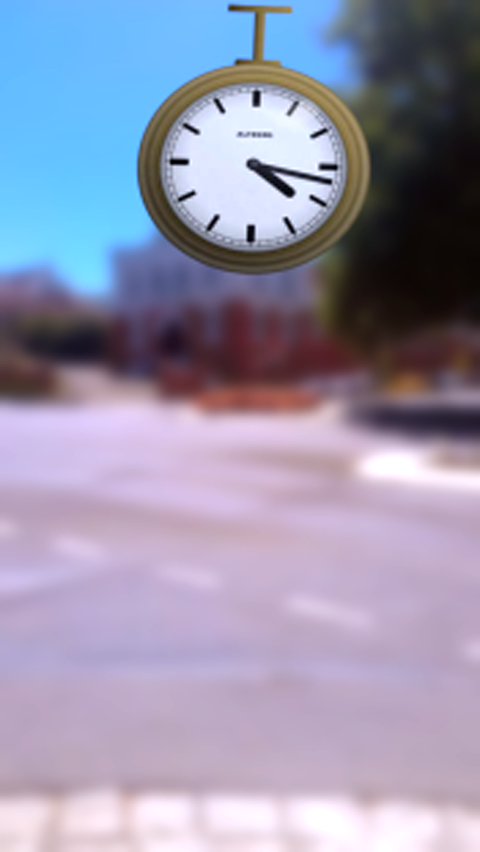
4:17
